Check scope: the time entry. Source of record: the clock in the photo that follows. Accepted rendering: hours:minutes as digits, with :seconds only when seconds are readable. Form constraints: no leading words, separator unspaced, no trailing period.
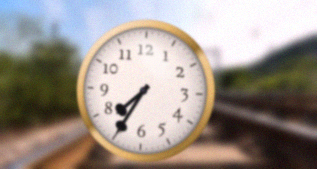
7:35
